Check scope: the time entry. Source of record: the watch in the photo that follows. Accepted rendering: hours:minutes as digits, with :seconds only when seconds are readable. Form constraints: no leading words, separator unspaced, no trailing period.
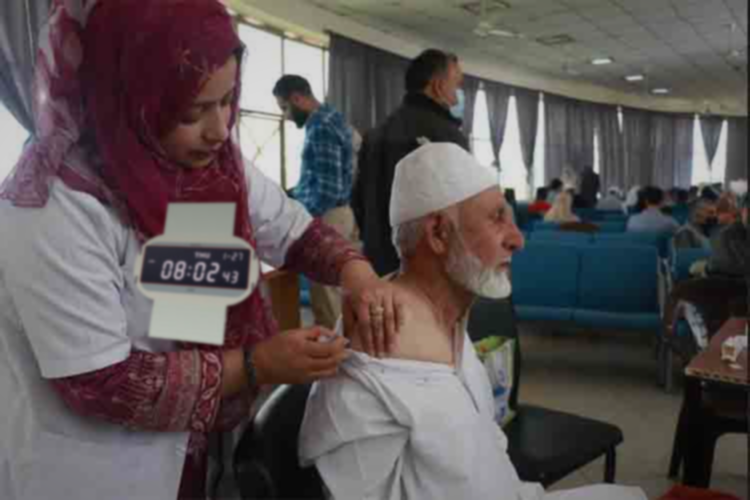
8:02
